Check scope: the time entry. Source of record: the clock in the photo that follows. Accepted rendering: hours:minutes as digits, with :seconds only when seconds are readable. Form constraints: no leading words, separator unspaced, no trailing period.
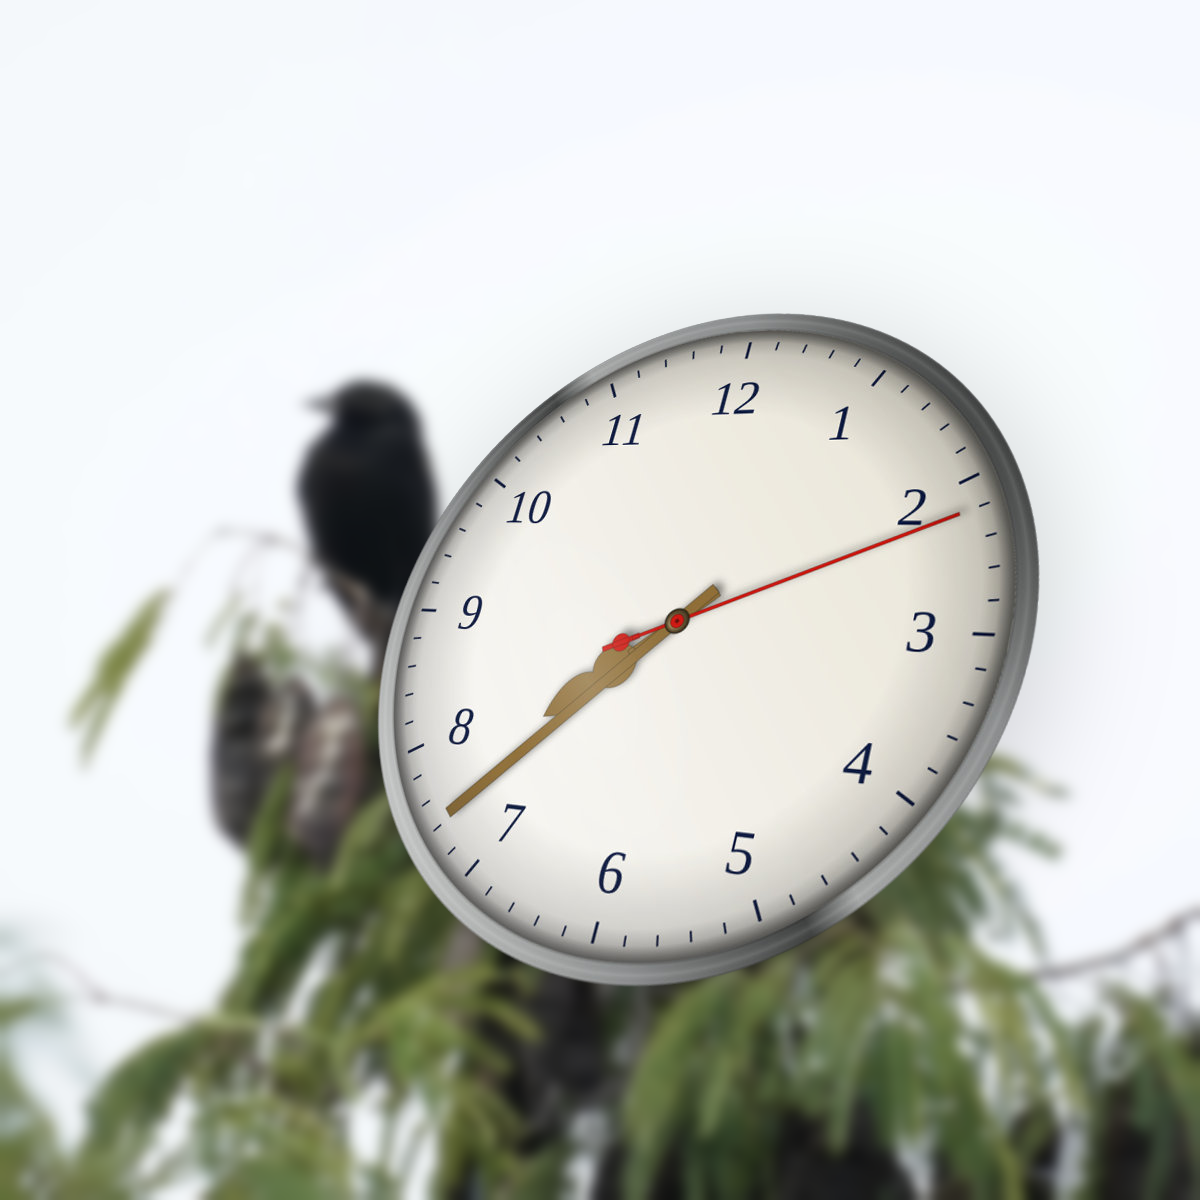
7:37:11
